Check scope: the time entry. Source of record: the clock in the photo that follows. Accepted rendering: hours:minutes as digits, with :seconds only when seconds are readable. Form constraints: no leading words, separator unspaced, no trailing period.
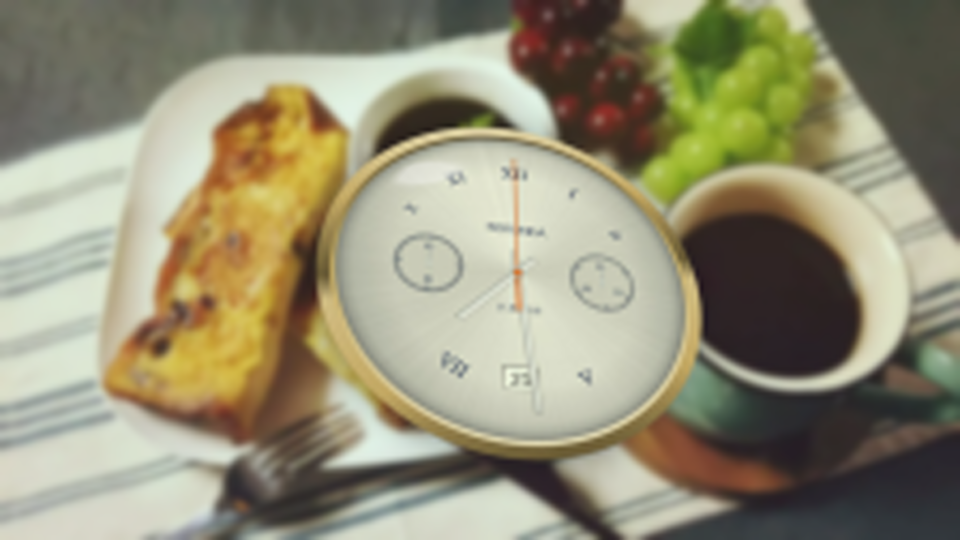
7:29
